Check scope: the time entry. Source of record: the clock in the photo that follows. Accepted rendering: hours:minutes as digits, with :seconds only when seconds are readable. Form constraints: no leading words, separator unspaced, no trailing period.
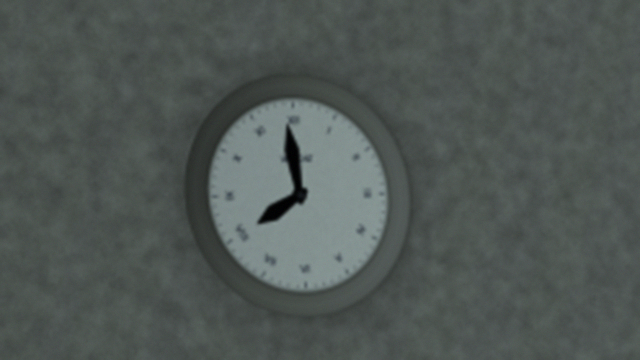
7:59
